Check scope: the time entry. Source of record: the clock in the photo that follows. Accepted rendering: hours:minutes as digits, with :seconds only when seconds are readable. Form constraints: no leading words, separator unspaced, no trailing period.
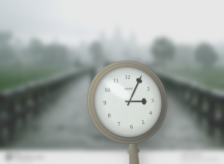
3:05
